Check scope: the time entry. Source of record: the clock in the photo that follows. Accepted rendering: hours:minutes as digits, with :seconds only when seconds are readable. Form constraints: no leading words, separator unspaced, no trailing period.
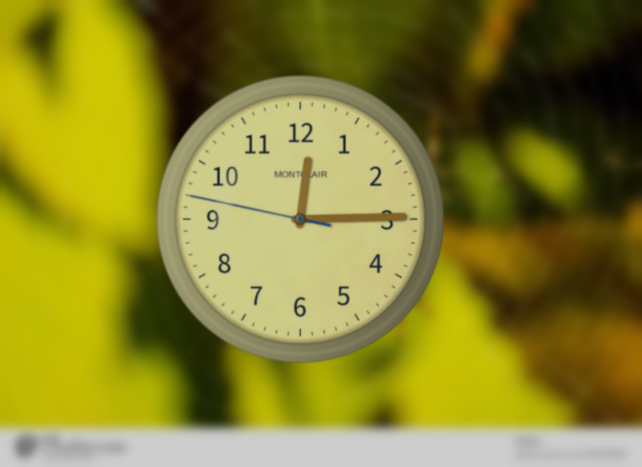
12:14:47
